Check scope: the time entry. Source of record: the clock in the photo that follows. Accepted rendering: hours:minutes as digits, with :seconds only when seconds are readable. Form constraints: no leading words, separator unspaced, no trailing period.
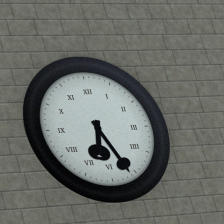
6:26
